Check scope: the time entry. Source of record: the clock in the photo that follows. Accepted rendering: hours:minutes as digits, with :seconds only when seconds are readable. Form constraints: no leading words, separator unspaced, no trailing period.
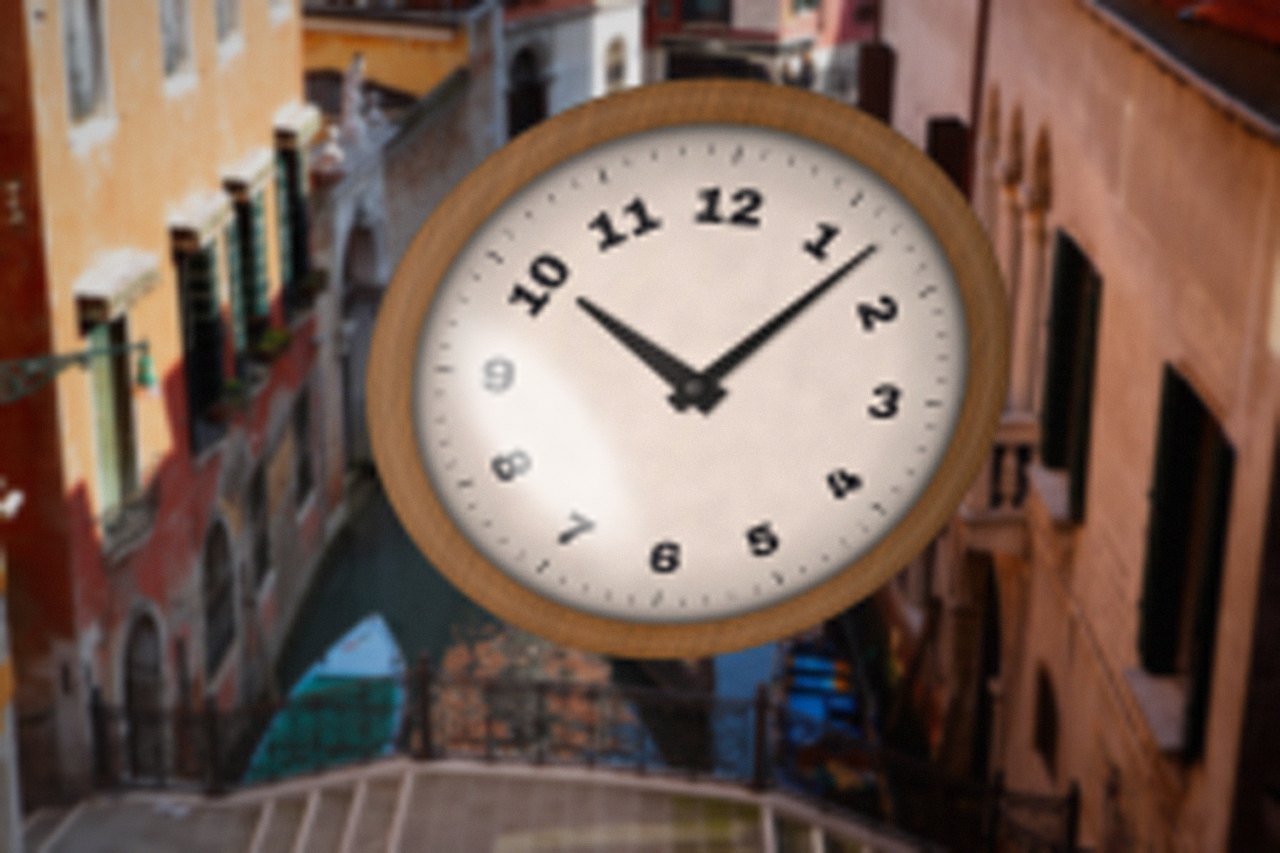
10:07
